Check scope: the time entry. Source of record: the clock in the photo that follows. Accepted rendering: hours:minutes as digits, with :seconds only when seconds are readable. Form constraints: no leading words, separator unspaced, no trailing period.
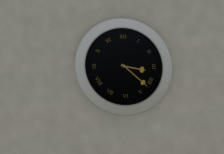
3:22
